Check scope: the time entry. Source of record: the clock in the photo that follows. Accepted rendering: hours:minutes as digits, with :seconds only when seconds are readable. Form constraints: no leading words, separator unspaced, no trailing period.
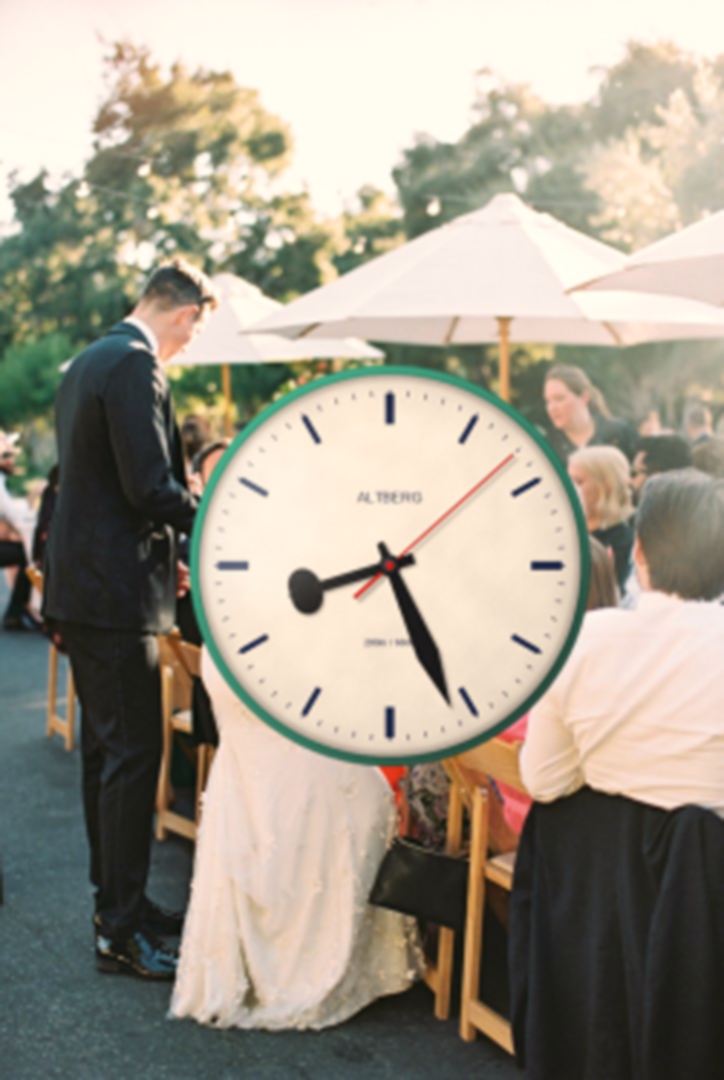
8:26:08
